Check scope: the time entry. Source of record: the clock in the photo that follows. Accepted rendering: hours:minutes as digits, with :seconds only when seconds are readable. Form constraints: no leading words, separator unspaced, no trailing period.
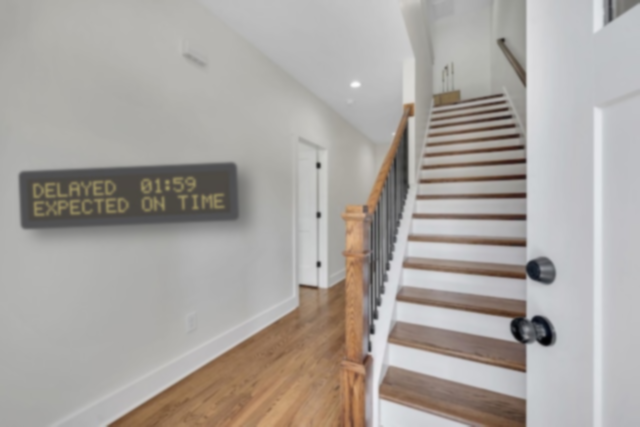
1:59
